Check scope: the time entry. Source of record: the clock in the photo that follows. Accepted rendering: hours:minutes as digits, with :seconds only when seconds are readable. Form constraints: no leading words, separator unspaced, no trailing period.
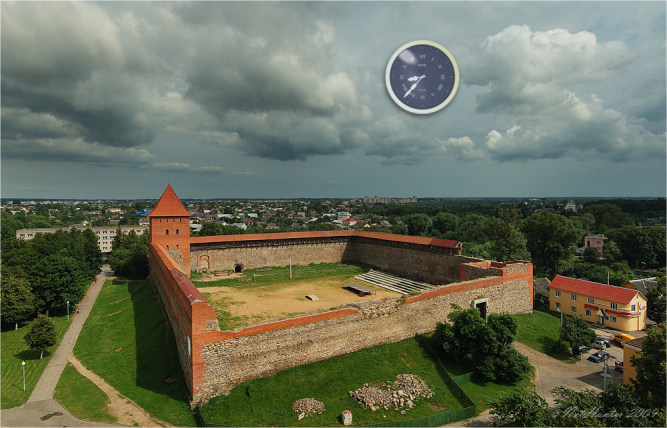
8:37
